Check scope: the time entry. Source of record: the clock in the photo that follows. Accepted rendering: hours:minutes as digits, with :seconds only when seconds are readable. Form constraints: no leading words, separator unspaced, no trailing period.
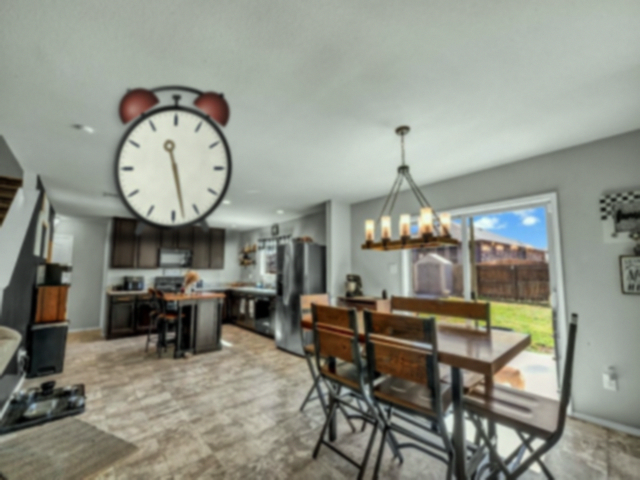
11:28
